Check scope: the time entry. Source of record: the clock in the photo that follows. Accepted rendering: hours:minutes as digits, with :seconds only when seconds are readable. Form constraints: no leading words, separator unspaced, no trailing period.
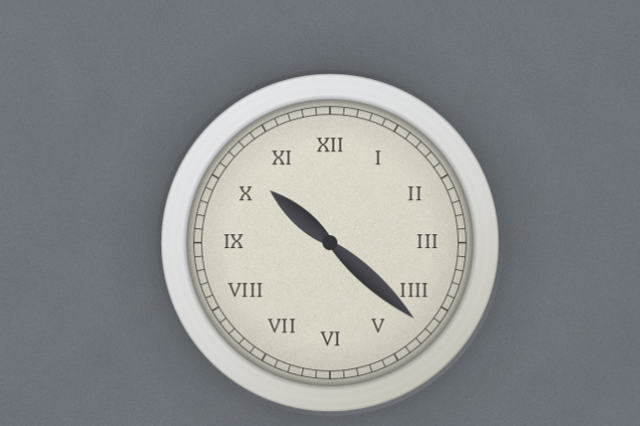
10:22
